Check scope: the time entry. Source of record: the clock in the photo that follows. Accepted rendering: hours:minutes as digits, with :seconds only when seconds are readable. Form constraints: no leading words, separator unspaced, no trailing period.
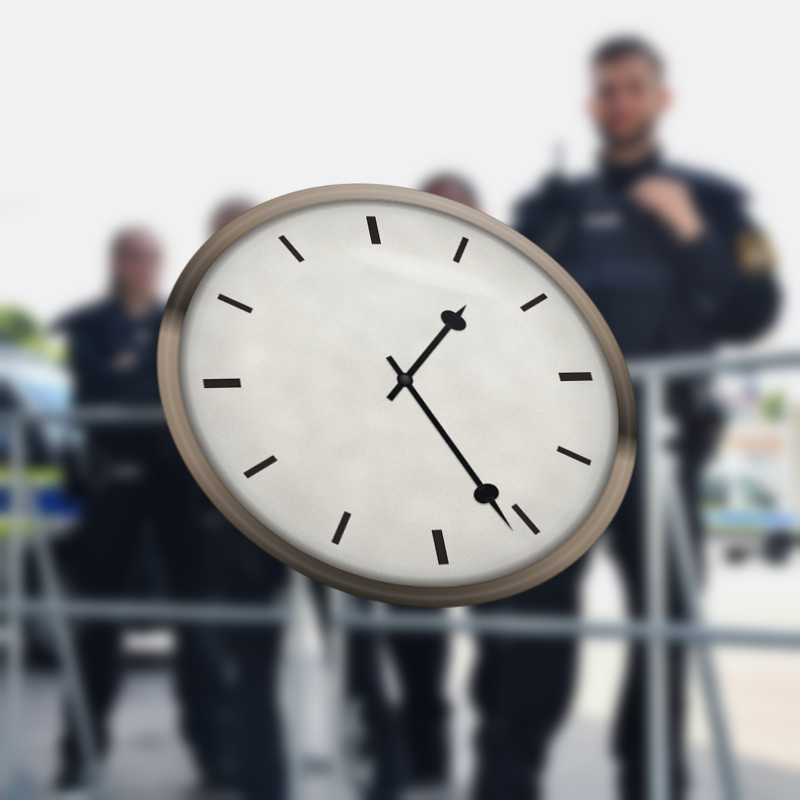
1:26
